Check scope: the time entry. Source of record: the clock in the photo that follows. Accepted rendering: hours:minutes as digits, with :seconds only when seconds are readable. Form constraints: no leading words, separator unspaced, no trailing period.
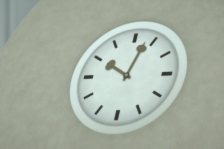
10:03
